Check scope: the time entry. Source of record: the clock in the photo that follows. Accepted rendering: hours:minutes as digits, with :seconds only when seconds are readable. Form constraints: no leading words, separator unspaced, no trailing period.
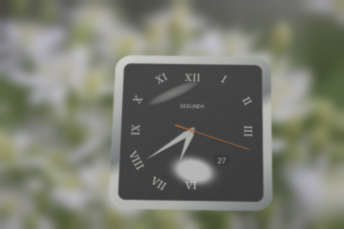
6:39:18
